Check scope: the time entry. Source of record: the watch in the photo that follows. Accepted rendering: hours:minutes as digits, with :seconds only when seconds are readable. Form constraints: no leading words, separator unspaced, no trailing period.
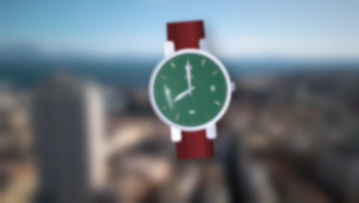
8:00
